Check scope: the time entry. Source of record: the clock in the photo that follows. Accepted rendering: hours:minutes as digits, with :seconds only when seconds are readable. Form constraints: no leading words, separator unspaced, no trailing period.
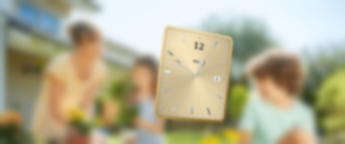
12:49
